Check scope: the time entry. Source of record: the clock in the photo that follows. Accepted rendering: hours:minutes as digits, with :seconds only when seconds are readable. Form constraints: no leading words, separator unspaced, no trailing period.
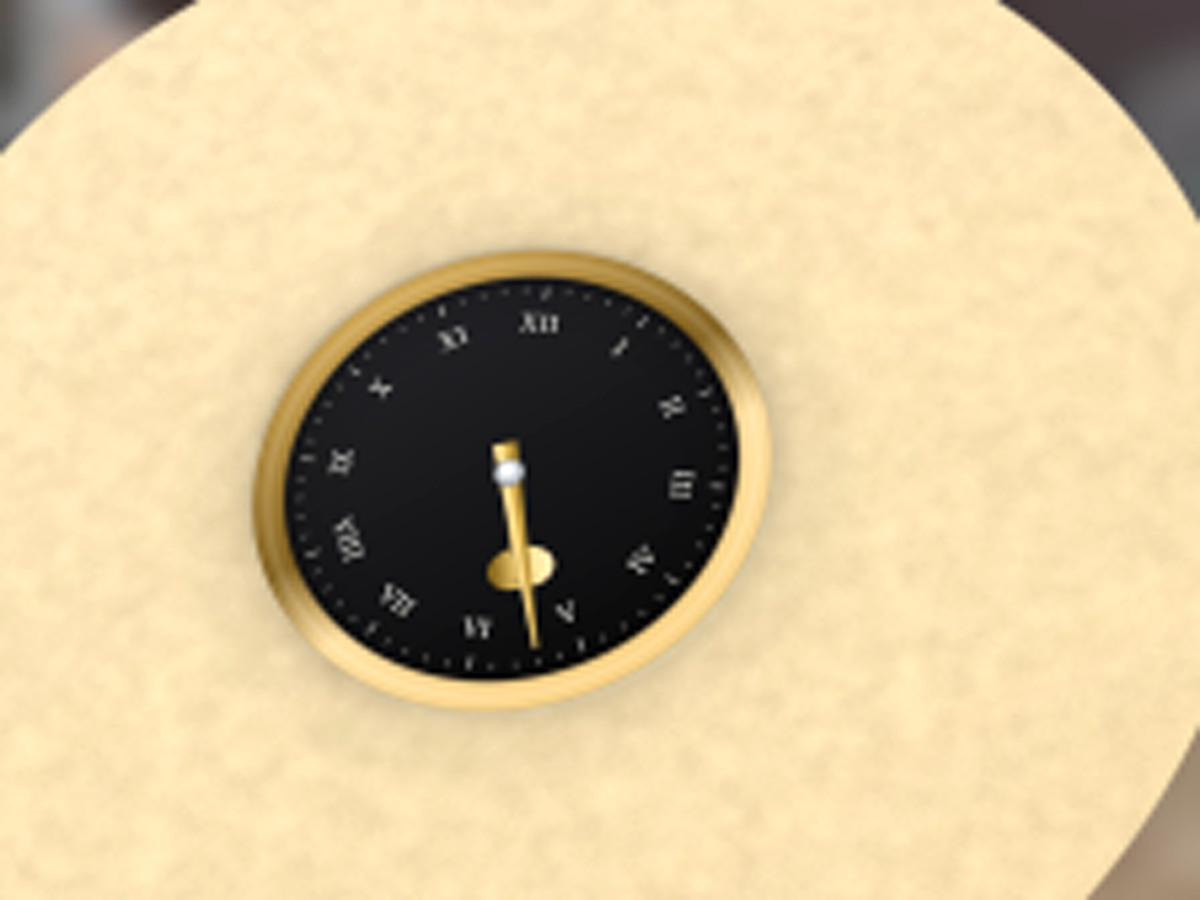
5:27
